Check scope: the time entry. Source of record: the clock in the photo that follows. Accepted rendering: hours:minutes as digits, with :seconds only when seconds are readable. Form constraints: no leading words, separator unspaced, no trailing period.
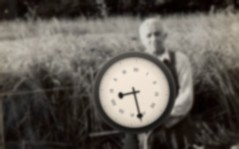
8:27
